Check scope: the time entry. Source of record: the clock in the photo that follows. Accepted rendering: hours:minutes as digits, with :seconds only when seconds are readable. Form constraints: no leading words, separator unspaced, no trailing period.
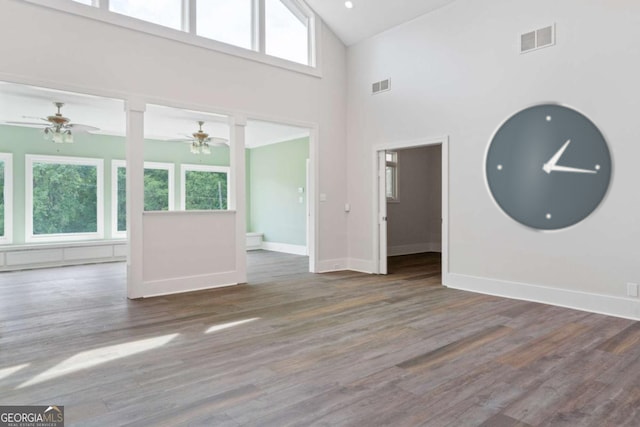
1:16
